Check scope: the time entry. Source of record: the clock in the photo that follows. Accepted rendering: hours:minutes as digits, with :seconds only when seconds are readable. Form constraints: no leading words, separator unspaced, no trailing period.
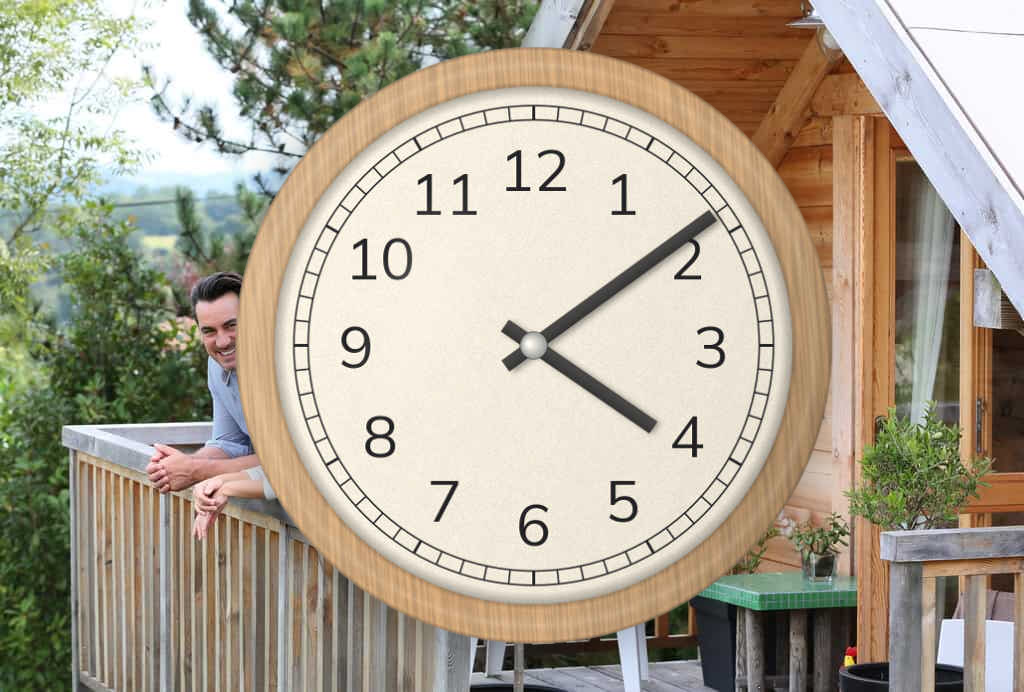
4:09
